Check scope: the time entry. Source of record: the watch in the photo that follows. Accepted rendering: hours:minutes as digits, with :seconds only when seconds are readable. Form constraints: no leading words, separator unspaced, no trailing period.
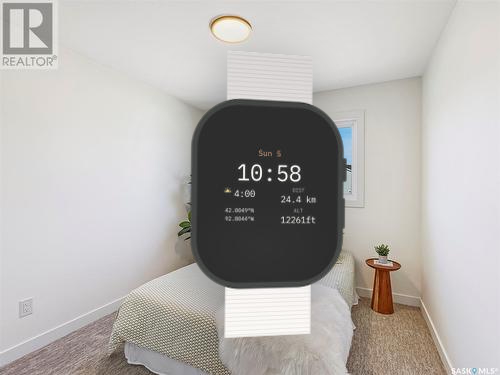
10:58
